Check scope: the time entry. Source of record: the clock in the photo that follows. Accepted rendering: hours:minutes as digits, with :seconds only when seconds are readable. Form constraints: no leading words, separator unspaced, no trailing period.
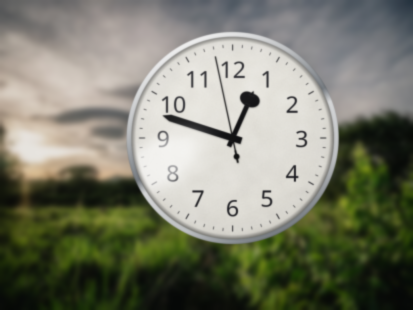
12:47:58
